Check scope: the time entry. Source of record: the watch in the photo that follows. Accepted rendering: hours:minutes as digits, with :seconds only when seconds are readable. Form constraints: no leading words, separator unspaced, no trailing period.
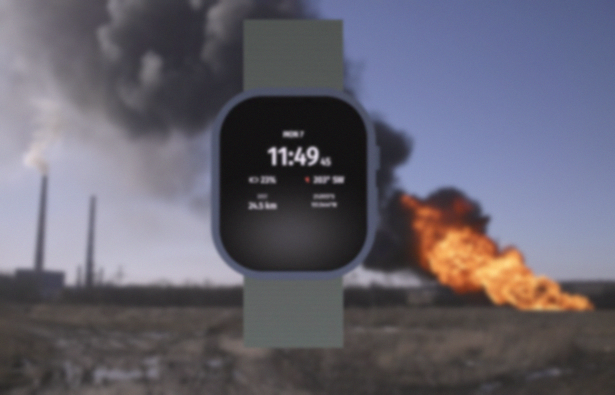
11:49
